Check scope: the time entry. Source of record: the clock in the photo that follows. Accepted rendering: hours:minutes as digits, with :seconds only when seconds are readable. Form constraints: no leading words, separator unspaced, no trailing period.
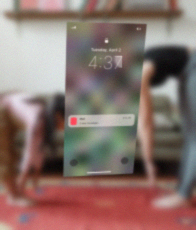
4:37
